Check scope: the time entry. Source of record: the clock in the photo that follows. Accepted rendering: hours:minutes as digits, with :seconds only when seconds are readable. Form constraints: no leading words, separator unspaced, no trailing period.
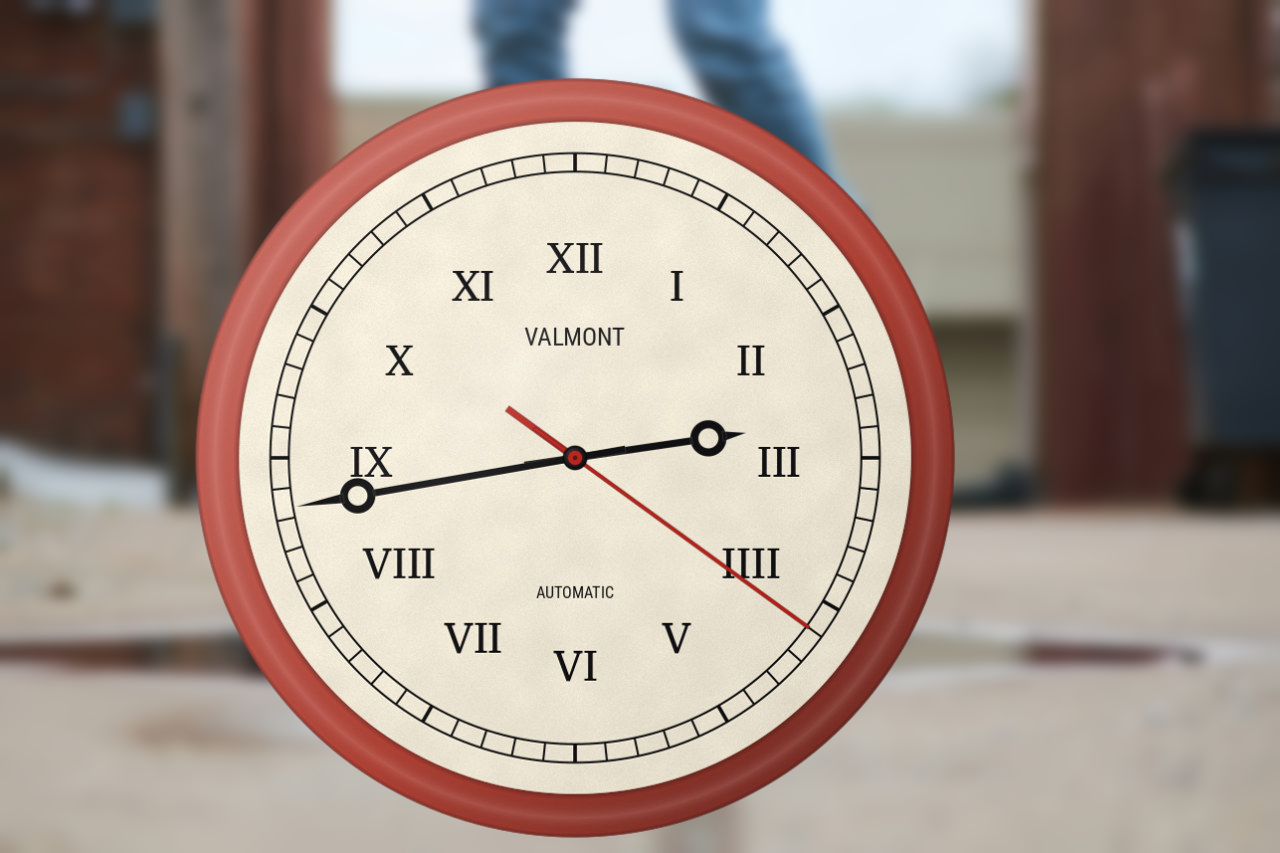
2:43:21
